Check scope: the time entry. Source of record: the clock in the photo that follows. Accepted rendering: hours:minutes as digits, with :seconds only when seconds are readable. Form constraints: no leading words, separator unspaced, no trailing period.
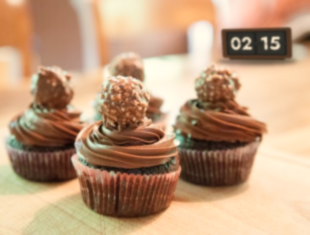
2:15
